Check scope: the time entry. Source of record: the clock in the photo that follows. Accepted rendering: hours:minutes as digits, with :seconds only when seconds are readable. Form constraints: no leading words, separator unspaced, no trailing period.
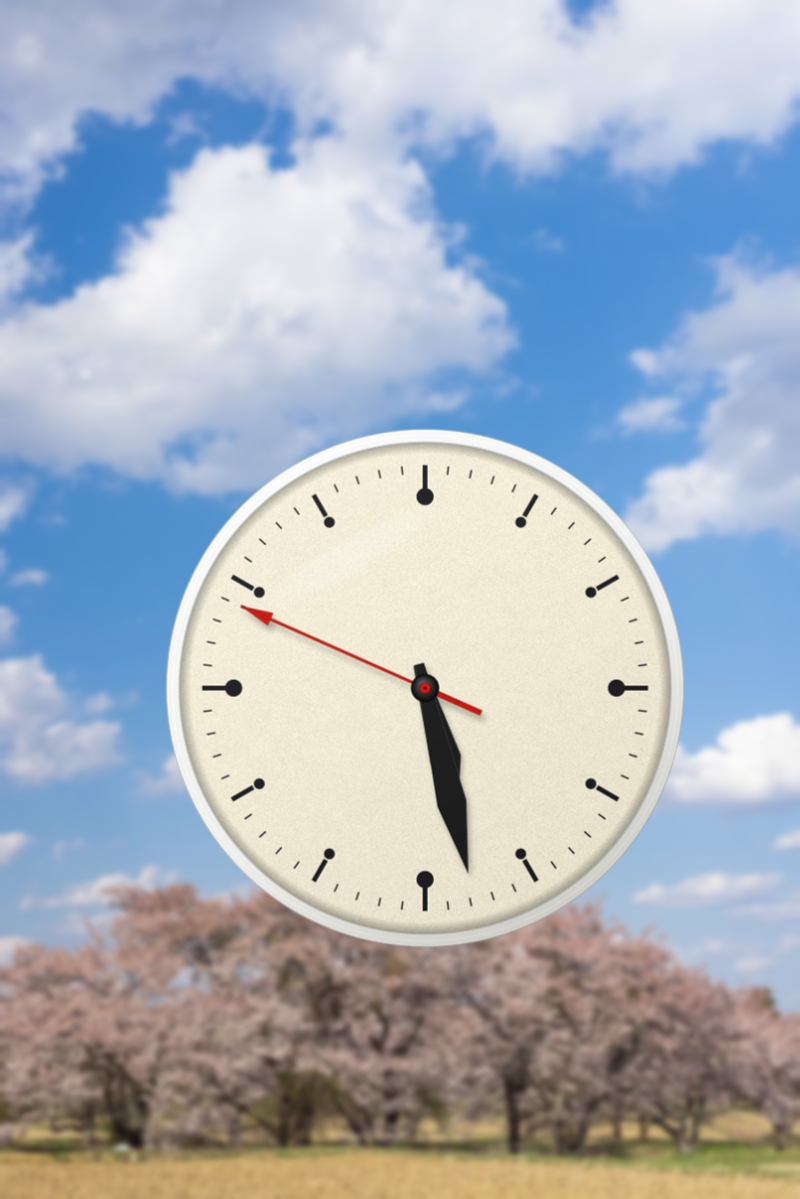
5:27:49
